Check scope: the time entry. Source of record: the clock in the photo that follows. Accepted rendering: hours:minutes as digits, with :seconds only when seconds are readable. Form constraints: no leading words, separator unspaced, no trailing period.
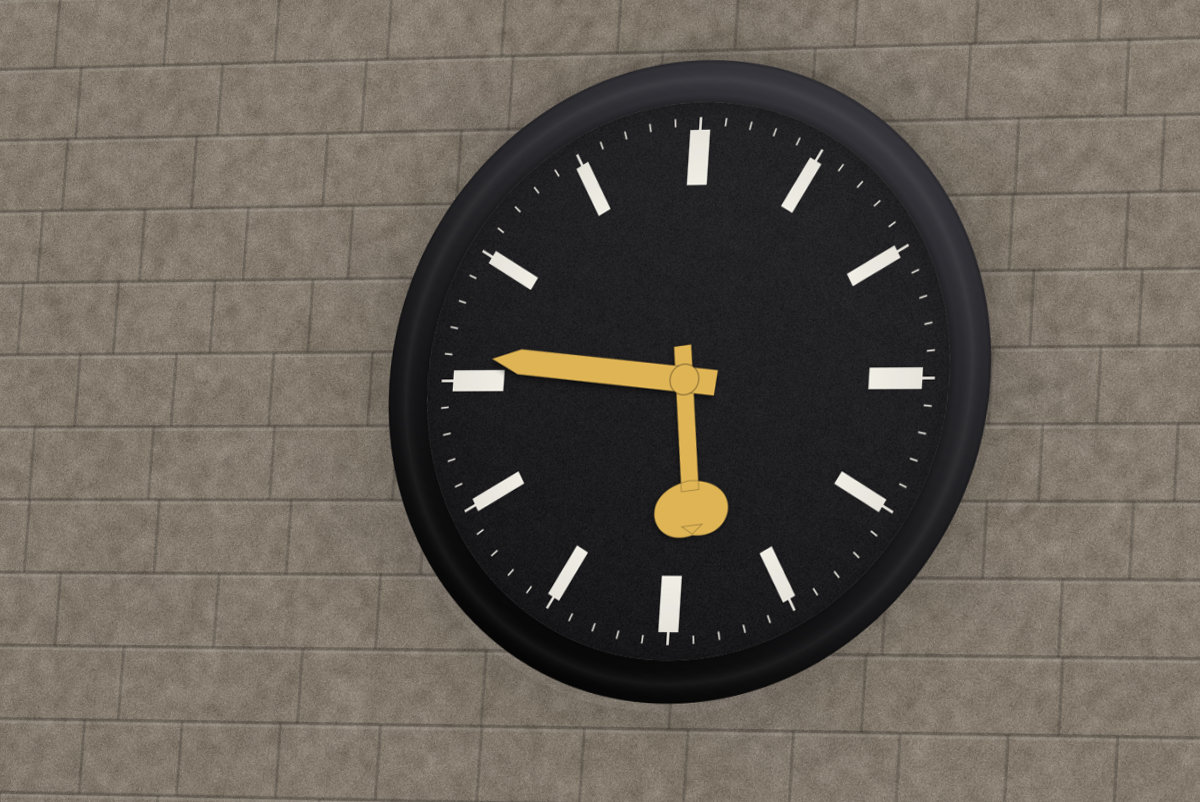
5:46
